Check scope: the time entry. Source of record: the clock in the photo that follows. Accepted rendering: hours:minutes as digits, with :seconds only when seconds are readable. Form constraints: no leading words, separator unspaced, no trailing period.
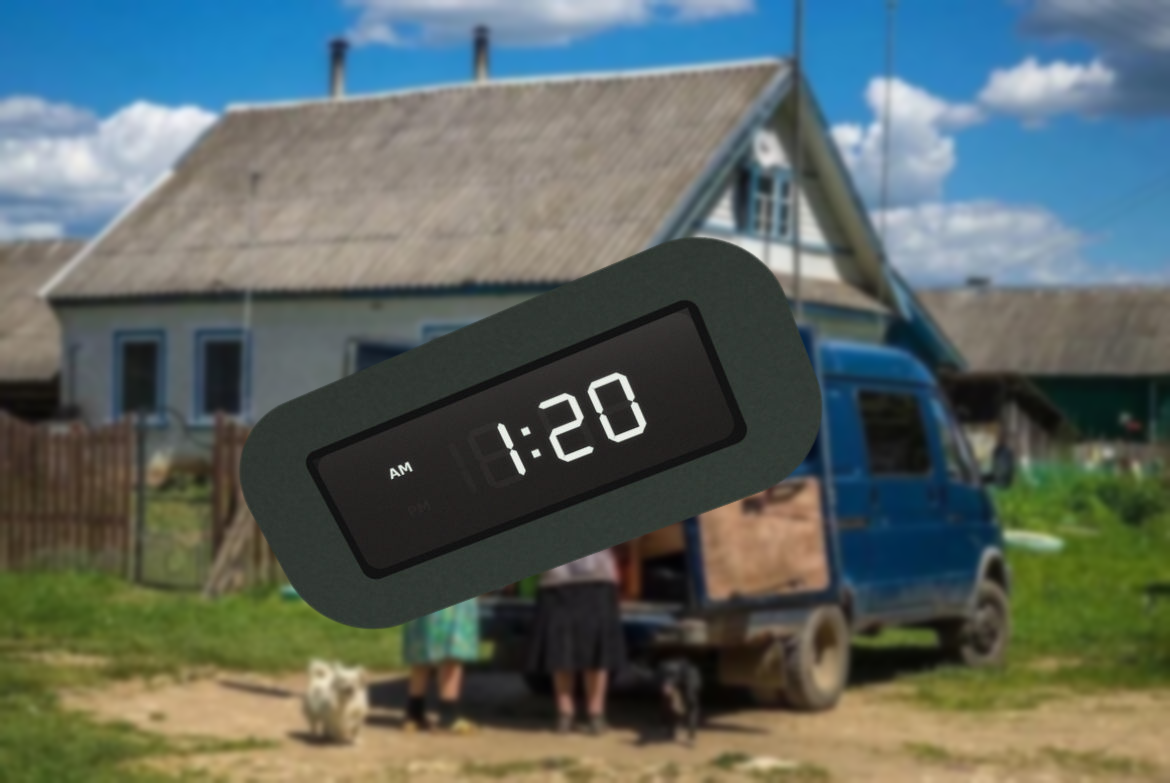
1:20
